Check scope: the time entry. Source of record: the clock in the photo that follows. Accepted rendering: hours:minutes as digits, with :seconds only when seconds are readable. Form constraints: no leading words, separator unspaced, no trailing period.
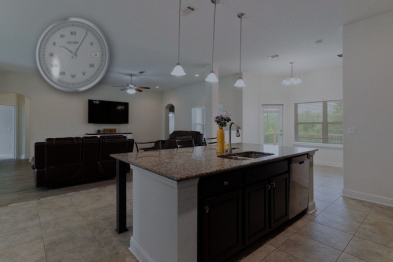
10:05
